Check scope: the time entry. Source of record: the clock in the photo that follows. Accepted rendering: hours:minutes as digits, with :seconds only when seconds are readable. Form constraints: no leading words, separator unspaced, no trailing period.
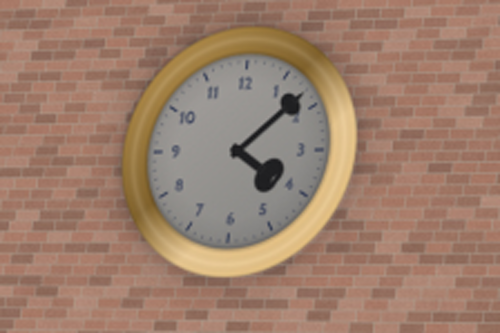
4:08
